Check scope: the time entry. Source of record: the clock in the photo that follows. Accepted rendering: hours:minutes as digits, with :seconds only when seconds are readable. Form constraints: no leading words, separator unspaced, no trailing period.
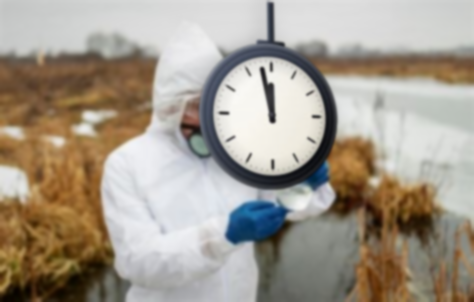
11:58
